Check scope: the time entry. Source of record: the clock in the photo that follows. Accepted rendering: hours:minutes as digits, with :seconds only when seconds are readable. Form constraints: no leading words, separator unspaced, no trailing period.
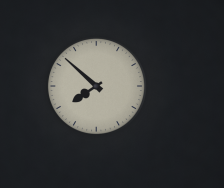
7:52
